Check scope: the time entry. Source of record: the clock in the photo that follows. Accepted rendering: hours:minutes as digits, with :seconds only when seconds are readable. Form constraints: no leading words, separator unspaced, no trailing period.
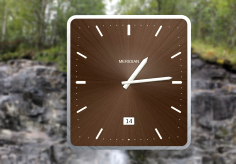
1:14
